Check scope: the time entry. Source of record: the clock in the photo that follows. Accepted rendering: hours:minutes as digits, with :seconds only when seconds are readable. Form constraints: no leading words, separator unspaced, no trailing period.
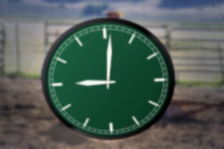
9:01
